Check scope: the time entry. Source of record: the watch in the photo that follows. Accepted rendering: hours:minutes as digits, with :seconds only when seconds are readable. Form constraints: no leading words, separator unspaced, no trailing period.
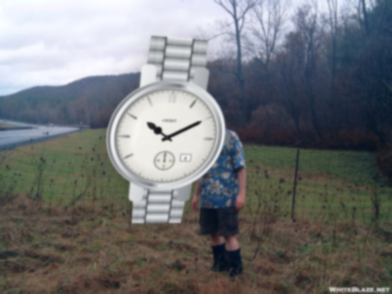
10:10
